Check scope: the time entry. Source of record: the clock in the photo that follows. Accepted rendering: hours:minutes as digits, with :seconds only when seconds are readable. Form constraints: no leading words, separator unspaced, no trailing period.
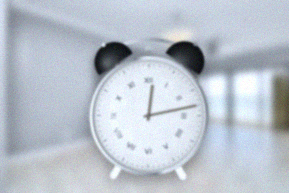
12:13
